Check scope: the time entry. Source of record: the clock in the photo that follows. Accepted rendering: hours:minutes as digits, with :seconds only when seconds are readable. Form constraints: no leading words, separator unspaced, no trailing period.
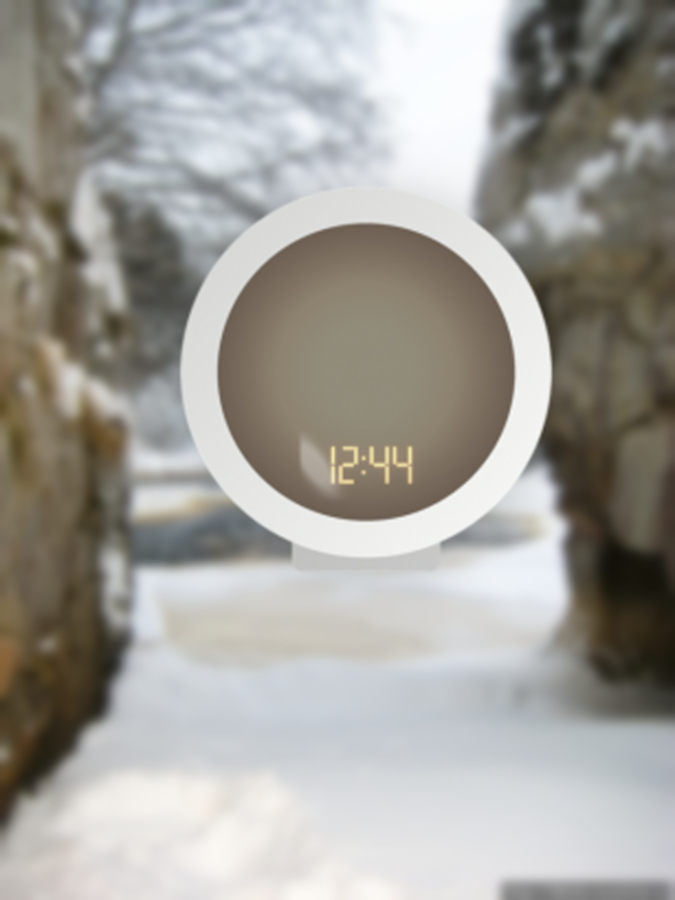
12:44
